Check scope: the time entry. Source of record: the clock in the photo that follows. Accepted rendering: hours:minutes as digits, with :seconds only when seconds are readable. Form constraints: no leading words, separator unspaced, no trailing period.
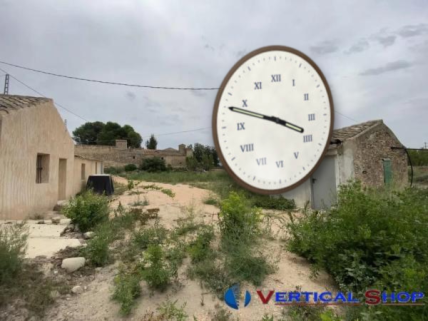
3:48
